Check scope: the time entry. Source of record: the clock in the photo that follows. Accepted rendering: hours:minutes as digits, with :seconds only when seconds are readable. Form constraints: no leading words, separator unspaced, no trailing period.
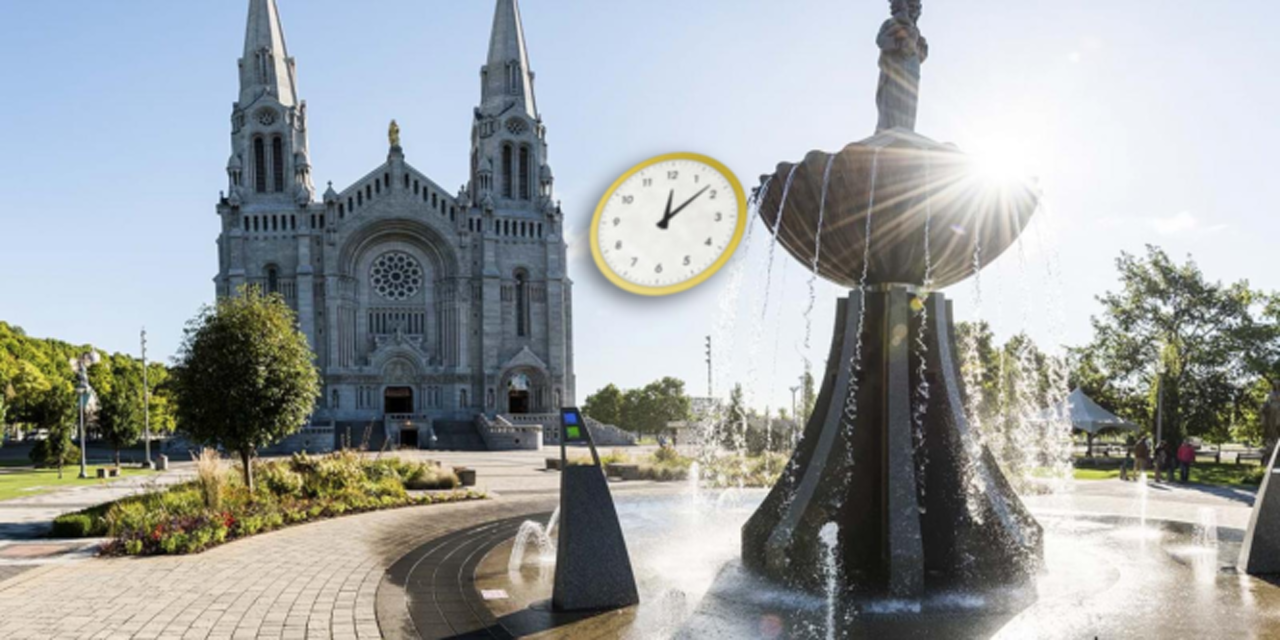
12:08
